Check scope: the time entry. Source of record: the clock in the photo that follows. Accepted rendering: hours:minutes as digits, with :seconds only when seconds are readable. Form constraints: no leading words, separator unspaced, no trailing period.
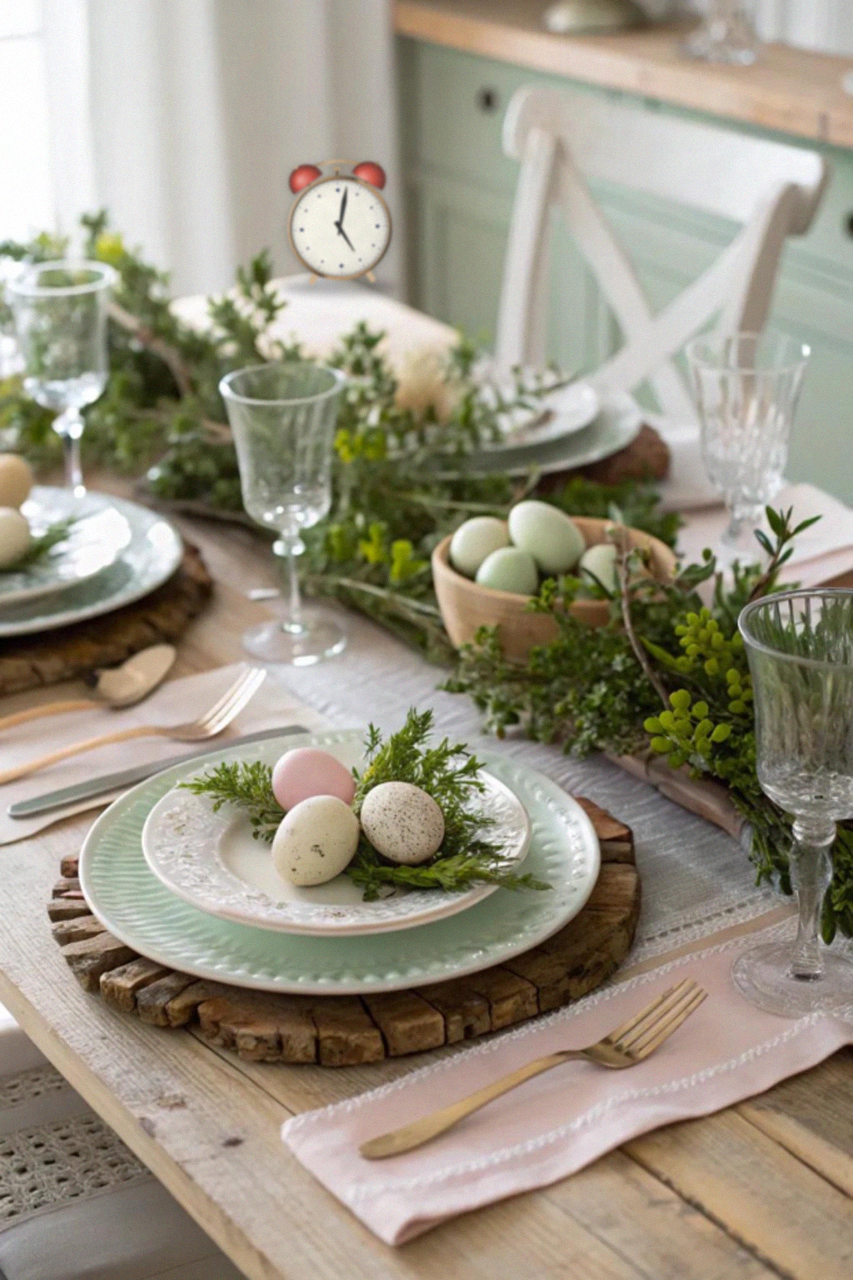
5:02
